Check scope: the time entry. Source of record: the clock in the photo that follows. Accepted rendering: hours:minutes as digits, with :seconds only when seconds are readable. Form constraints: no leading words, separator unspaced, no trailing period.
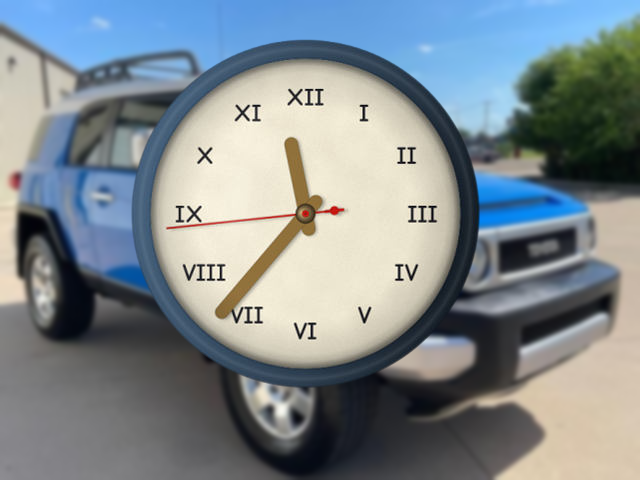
11:36:44
